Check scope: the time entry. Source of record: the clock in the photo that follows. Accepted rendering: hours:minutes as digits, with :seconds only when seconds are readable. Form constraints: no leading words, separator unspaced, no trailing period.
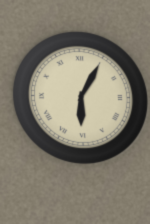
6:05
